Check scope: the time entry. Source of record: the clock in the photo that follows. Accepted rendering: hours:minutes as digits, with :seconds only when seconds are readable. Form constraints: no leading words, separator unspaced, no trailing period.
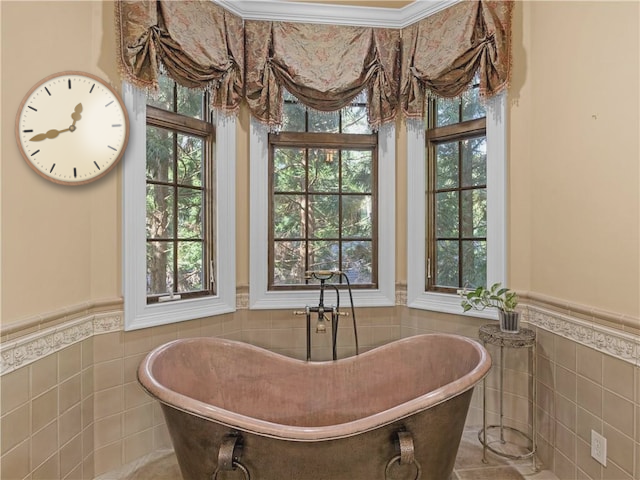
12:43
